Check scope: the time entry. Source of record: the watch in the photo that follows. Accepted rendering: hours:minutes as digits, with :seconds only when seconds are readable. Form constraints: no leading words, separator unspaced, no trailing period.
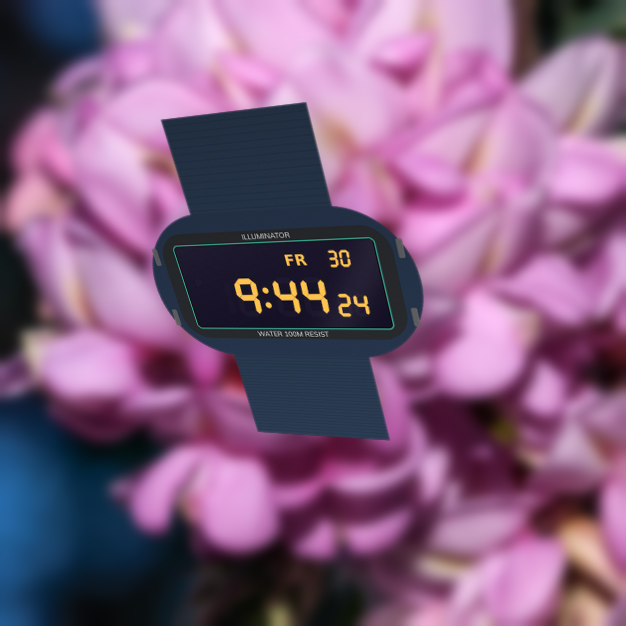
9:44:24
